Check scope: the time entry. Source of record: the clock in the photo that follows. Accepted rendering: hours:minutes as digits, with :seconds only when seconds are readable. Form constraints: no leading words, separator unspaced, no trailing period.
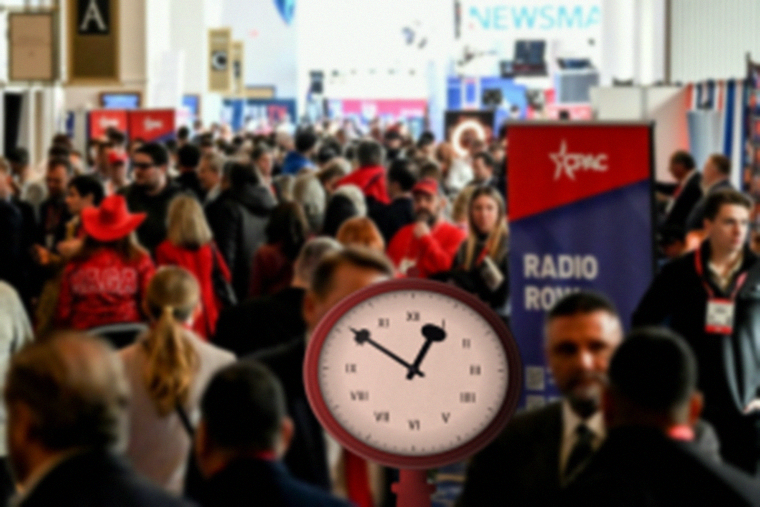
12:51
